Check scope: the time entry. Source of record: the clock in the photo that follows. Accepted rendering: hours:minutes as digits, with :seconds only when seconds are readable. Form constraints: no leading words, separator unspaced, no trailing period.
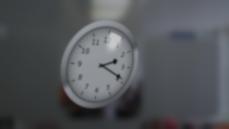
2:19
